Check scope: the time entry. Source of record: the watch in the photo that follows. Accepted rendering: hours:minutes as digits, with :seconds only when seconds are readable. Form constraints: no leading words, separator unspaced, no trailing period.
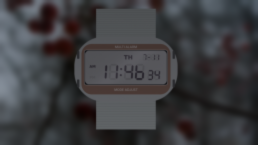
11:46:34
